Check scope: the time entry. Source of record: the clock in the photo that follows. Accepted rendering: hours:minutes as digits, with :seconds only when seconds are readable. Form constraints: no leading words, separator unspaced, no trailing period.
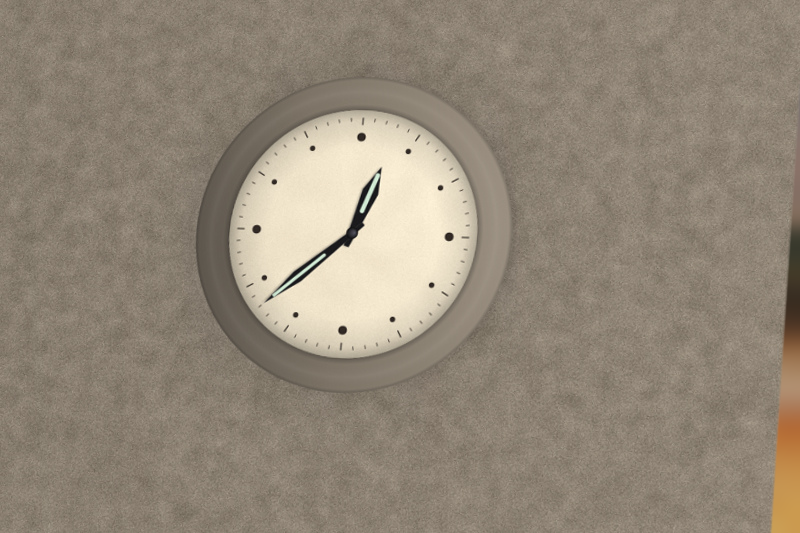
12:38
